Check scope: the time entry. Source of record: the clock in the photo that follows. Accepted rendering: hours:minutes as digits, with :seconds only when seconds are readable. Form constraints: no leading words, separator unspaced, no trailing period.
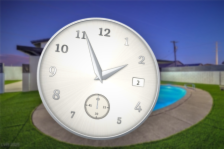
1:56
